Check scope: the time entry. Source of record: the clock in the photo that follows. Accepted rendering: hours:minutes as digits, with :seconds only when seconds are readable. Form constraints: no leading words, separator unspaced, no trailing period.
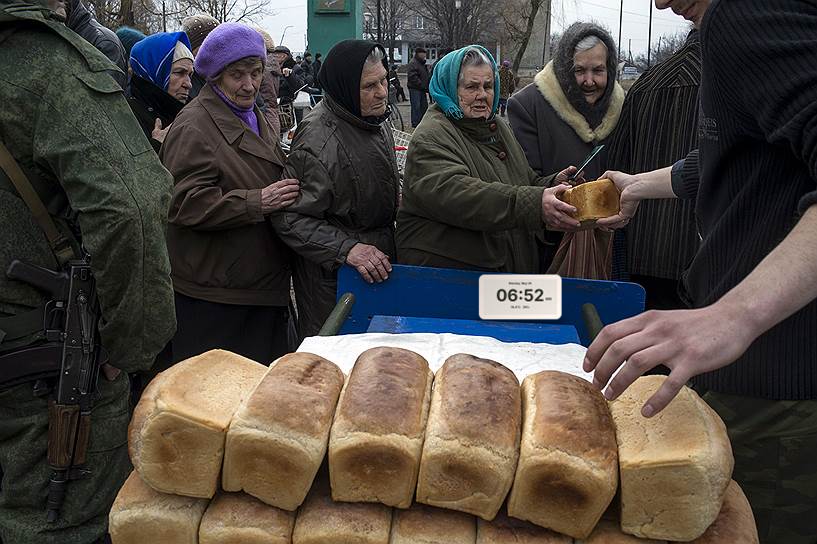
6:52
